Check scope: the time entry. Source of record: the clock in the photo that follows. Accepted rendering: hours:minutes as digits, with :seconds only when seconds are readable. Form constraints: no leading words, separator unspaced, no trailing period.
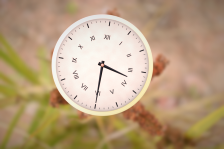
3:30
